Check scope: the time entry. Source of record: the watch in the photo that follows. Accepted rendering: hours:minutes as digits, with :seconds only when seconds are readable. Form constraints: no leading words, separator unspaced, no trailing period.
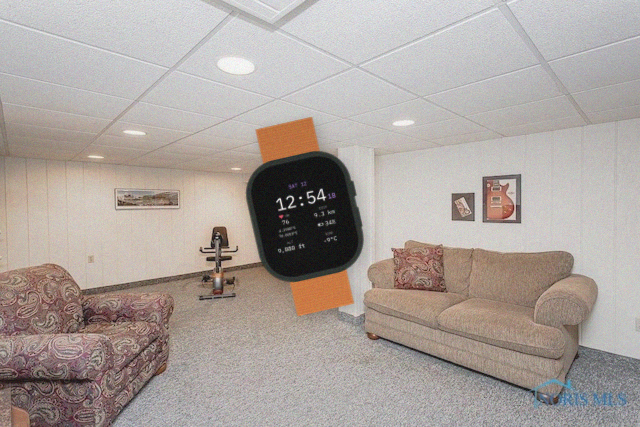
12:54
